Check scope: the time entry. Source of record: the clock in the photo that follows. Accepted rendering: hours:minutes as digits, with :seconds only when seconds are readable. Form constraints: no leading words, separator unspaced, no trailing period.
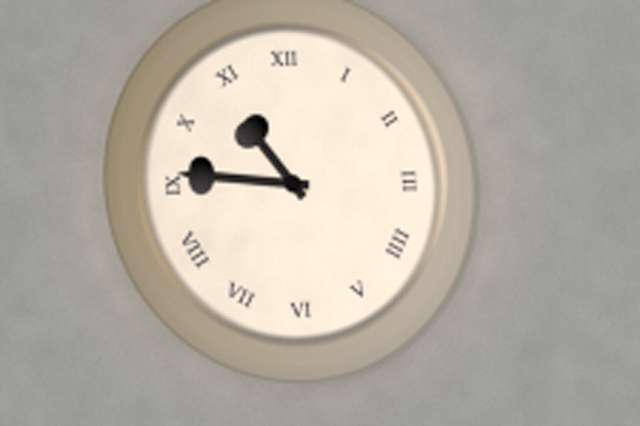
10:46
